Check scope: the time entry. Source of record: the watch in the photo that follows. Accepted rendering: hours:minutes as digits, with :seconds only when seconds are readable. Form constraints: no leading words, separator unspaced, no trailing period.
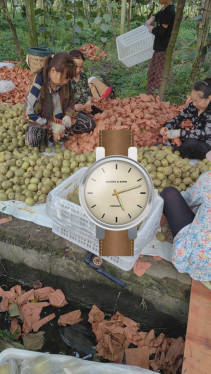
5:12
